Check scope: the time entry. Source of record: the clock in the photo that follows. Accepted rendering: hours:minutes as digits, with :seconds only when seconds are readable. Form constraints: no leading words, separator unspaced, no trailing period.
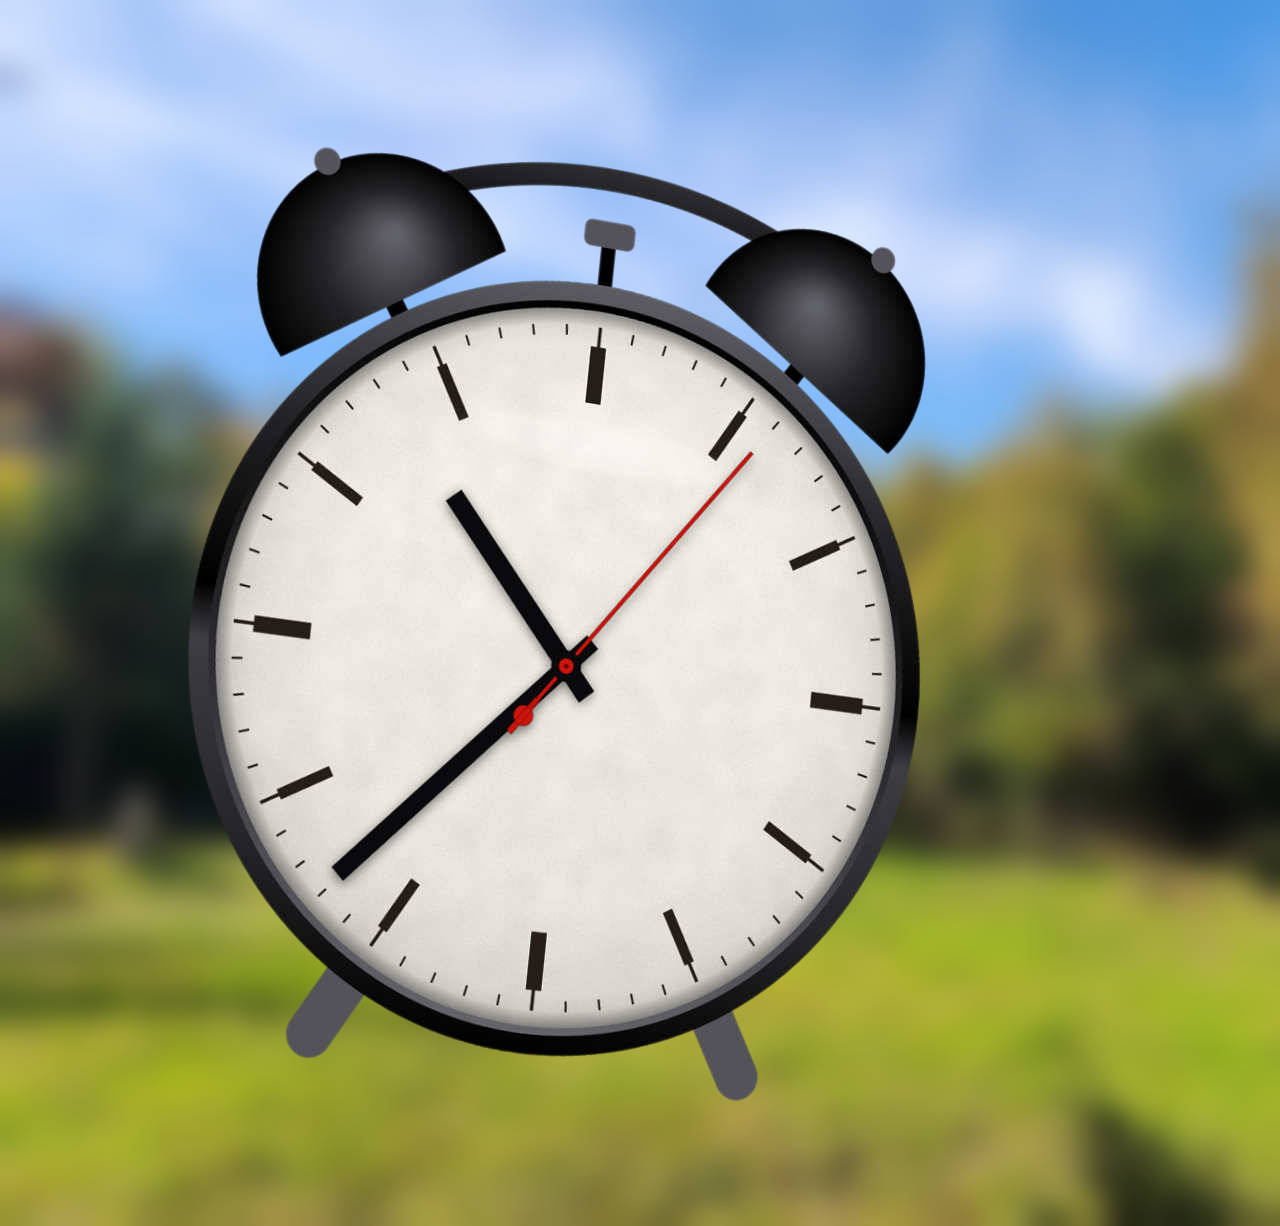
10:37:06
